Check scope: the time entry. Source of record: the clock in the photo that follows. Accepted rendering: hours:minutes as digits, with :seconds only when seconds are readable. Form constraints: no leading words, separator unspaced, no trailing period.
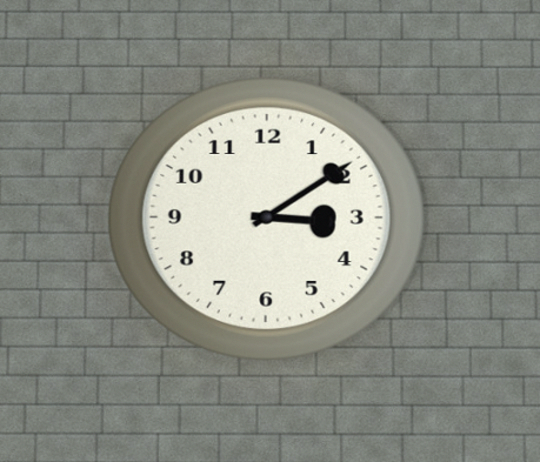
3:09
